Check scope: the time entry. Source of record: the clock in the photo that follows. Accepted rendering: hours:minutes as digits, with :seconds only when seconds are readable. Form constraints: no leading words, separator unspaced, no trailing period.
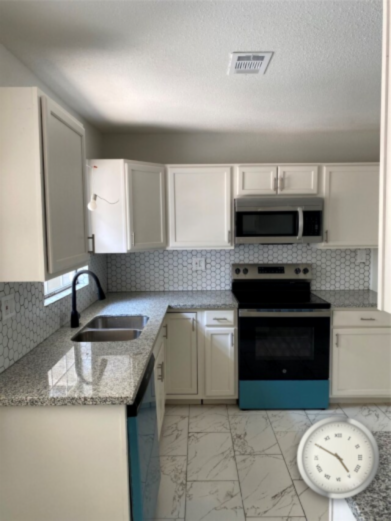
4:50
